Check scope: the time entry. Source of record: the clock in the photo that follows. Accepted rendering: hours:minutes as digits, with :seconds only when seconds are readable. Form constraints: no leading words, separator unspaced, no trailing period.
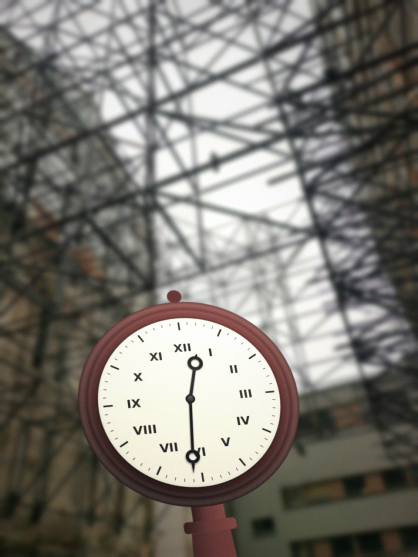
12:31
